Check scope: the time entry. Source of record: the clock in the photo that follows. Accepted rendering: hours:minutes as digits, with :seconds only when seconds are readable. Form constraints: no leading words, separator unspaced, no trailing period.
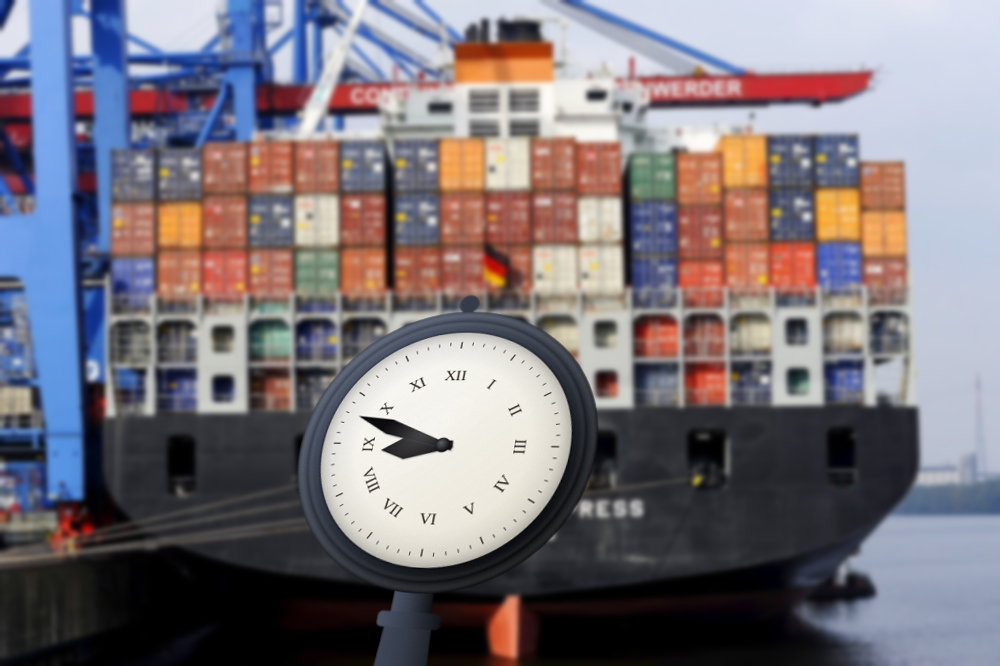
8:48
